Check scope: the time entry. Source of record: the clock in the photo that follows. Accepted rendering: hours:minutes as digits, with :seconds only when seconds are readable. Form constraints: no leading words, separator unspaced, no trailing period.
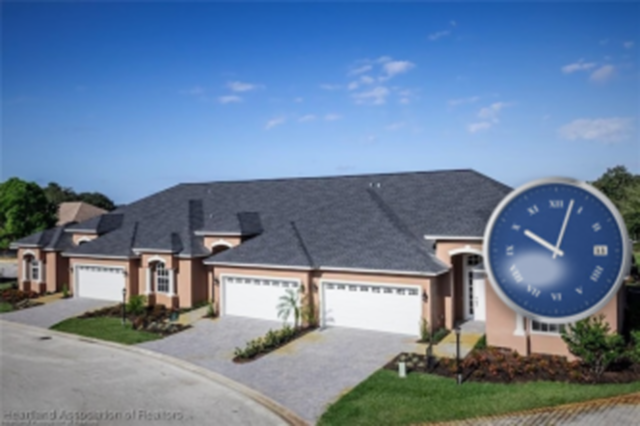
10:03
